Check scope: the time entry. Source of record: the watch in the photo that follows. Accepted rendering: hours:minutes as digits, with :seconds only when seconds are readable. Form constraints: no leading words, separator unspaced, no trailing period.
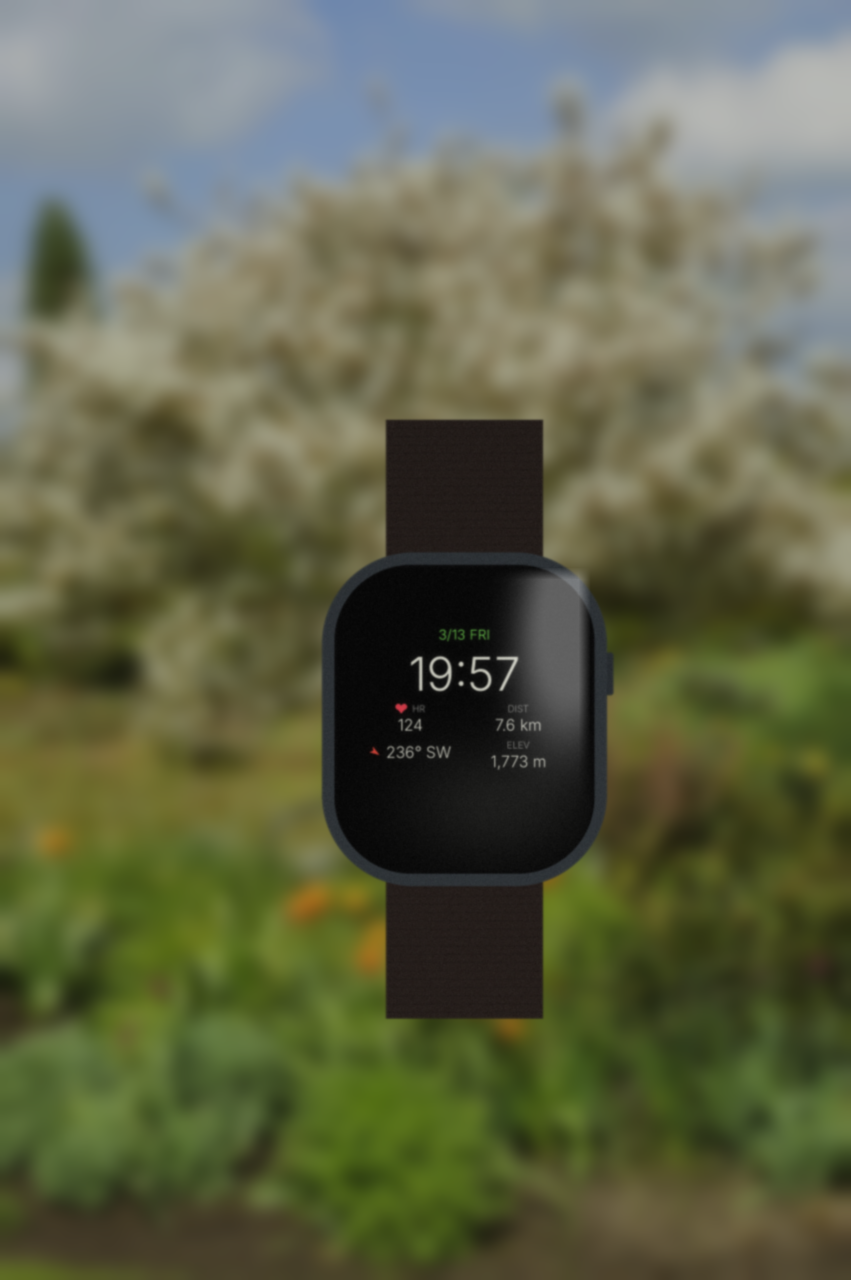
19:57
